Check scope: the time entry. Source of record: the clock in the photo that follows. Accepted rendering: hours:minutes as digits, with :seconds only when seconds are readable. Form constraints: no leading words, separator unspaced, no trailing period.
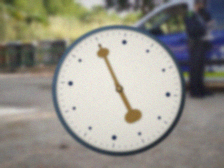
4:55
